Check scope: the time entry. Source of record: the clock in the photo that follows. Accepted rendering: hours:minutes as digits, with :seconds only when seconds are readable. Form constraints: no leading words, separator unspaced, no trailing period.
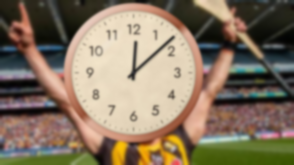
12:08
